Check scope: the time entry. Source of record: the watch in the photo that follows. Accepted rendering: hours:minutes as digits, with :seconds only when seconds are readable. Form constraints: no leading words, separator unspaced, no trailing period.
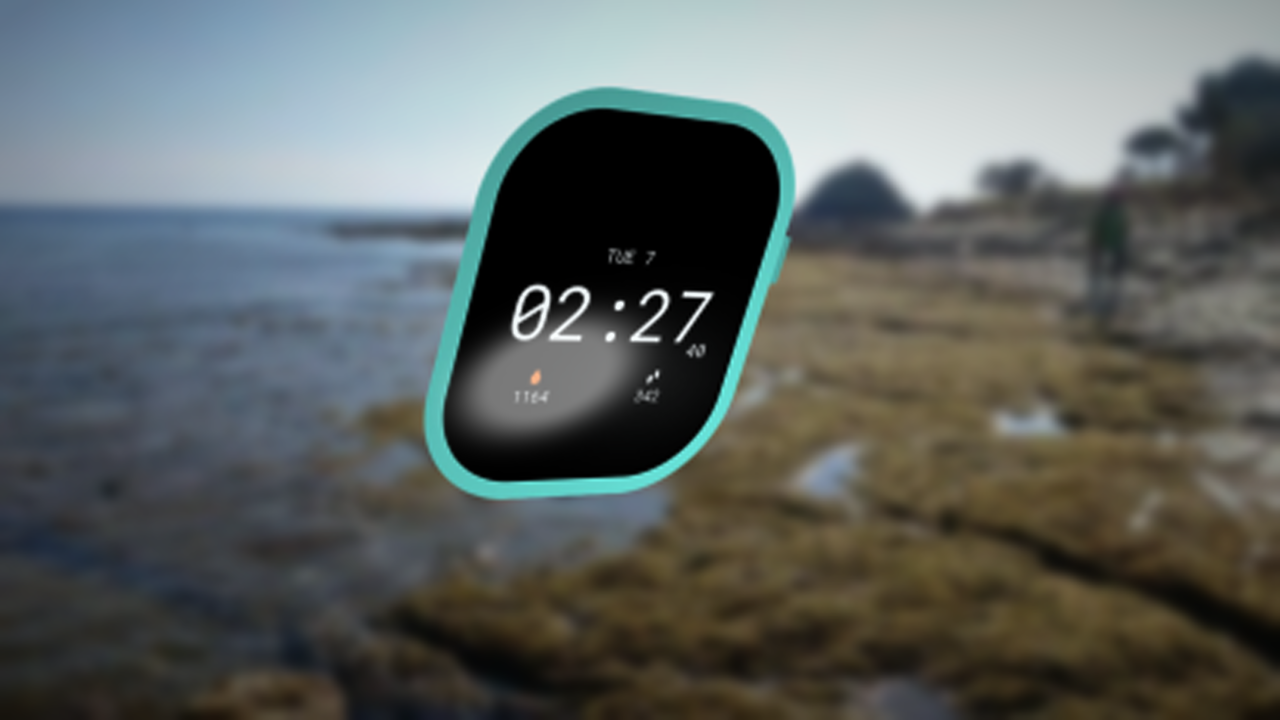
2:27
